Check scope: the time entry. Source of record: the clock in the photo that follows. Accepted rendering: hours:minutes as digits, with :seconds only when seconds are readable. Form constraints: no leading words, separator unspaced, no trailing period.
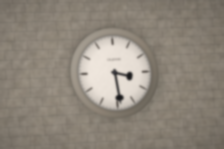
3:29
